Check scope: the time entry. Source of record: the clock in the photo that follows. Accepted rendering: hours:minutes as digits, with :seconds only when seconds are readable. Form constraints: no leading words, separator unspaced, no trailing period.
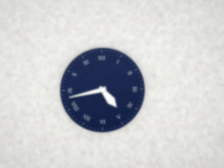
4:43
